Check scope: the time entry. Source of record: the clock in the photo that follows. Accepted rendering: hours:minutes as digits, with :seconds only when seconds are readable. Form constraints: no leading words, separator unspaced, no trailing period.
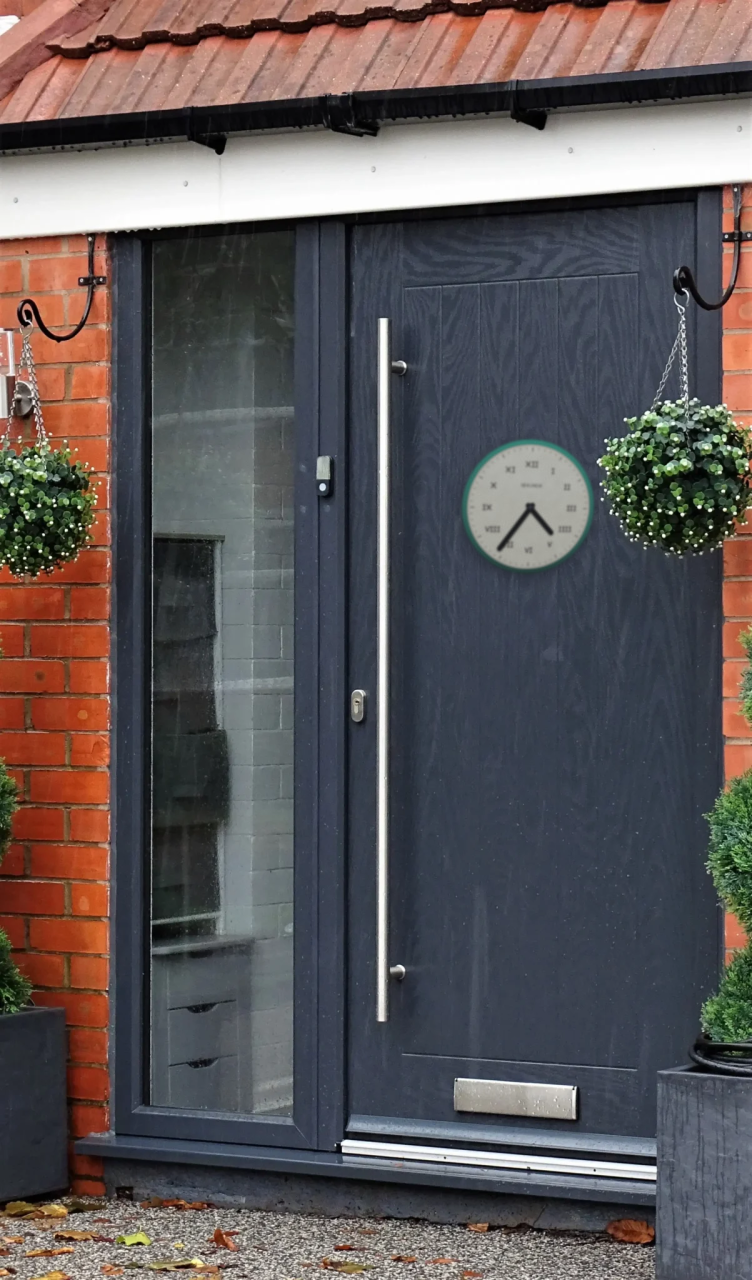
4:36
